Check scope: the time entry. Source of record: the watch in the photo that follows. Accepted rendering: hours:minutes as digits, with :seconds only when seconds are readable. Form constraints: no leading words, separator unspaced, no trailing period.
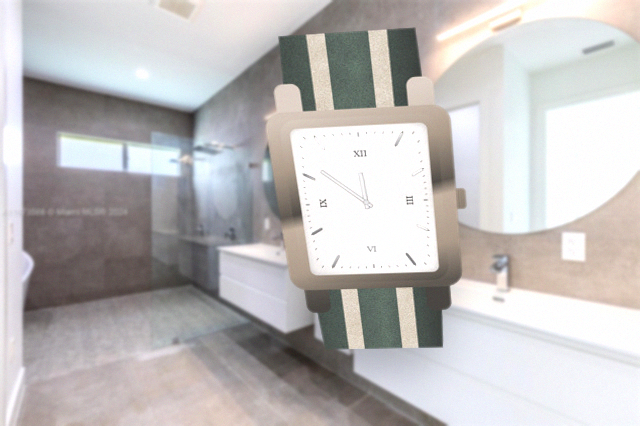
11:52
